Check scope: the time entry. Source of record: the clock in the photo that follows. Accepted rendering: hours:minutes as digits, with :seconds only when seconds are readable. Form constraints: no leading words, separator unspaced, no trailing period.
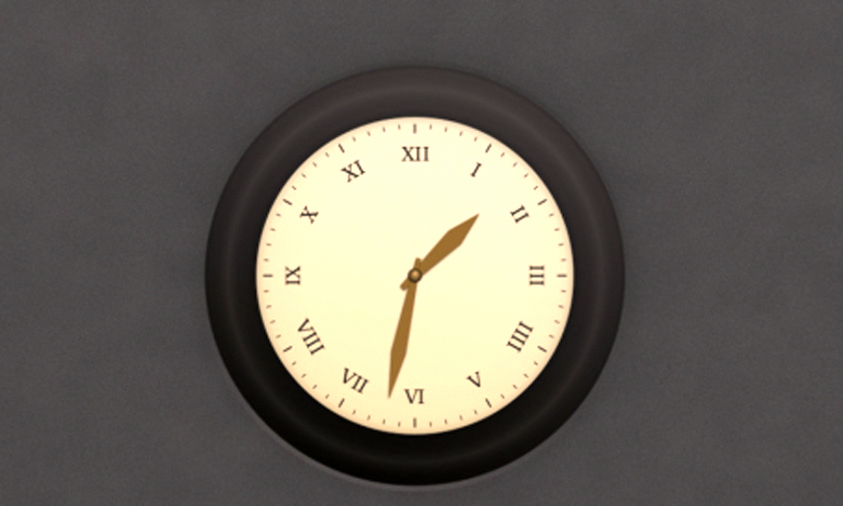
1:32
